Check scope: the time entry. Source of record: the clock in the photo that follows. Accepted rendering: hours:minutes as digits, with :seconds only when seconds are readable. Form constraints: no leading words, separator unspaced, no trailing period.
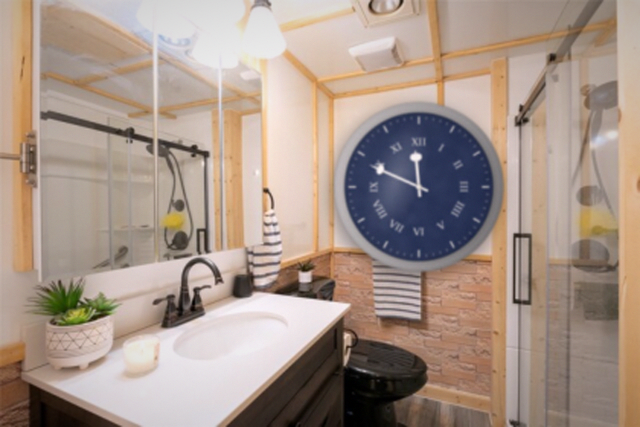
11:49
